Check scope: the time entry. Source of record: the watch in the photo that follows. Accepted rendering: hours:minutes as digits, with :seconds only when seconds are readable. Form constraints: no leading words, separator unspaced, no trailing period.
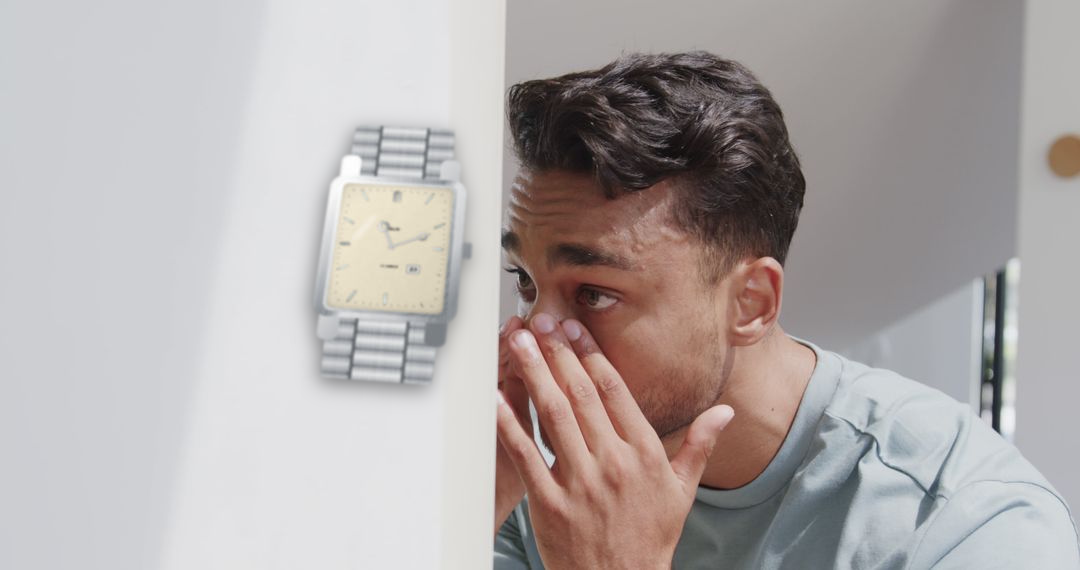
11:11
